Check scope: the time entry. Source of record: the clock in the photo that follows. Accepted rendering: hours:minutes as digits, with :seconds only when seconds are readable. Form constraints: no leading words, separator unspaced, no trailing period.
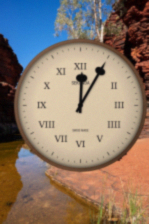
12:05
